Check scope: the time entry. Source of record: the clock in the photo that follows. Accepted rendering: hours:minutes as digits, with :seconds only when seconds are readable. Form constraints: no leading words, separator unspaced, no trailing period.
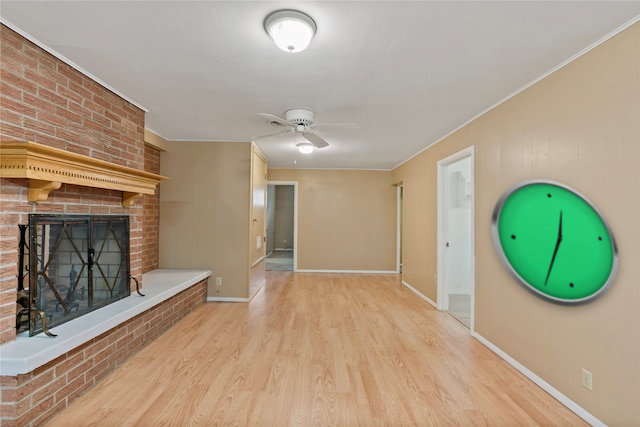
12:35
